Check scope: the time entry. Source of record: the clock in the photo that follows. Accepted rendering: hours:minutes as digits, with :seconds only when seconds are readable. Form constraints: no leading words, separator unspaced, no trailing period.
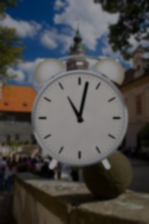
11:02
